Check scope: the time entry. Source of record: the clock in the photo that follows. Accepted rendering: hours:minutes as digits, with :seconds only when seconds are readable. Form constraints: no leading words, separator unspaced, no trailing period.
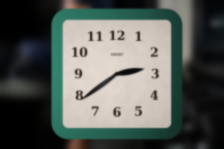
2:39
